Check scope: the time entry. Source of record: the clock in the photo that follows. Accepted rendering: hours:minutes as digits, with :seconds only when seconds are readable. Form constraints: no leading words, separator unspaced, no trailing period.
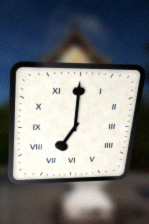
7:00
